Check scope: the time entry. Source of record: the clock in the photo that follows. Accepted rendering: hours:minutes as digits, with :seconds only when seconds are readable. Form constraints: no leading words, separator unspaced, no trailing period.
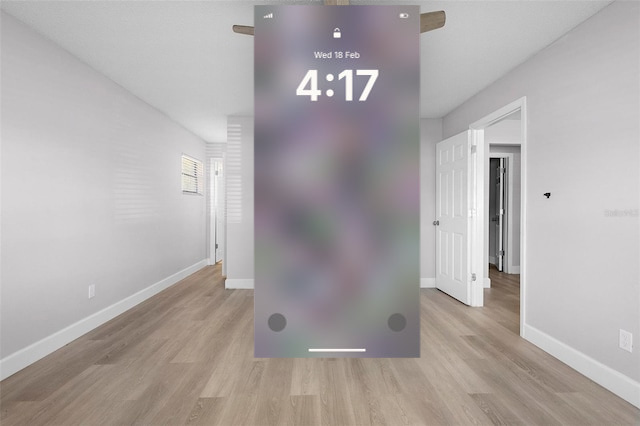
4:17
